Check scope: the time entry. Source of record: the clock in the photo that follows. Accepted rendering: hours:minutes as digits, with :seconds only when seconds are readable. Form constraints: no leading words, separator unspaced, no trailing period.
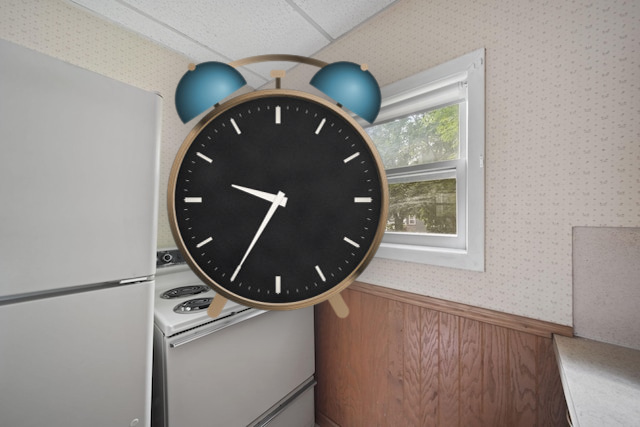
9:35
